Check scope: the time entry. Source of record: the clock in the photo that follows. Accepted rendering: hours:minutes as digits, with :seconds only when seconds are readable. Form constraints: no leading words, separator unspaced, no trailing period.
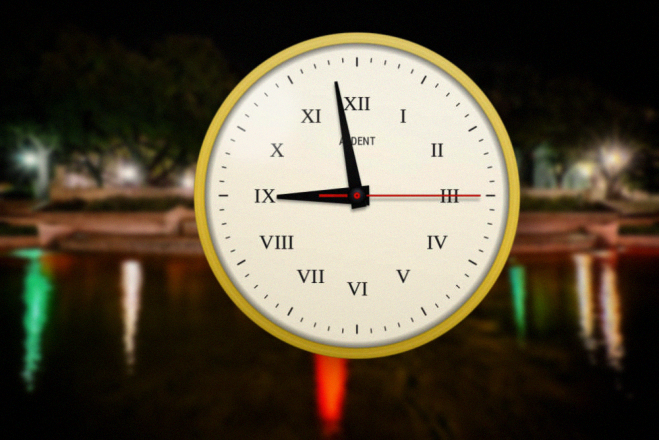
8:58:15
